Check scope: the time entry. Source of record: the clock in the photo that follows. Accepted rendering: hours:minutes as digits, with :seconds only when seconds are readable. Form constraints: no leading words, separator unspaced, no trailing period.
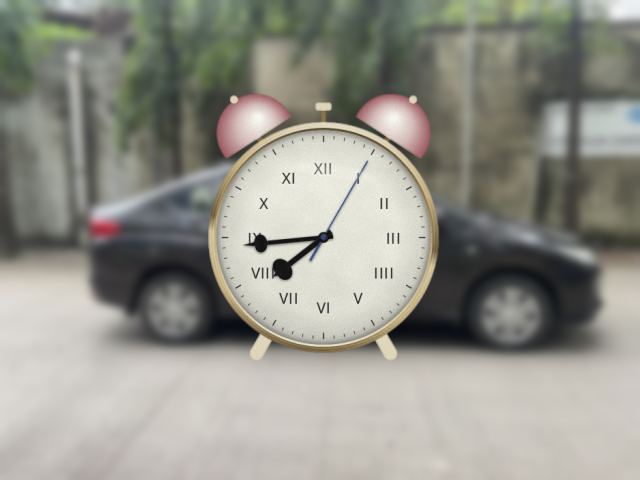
7:44:05
